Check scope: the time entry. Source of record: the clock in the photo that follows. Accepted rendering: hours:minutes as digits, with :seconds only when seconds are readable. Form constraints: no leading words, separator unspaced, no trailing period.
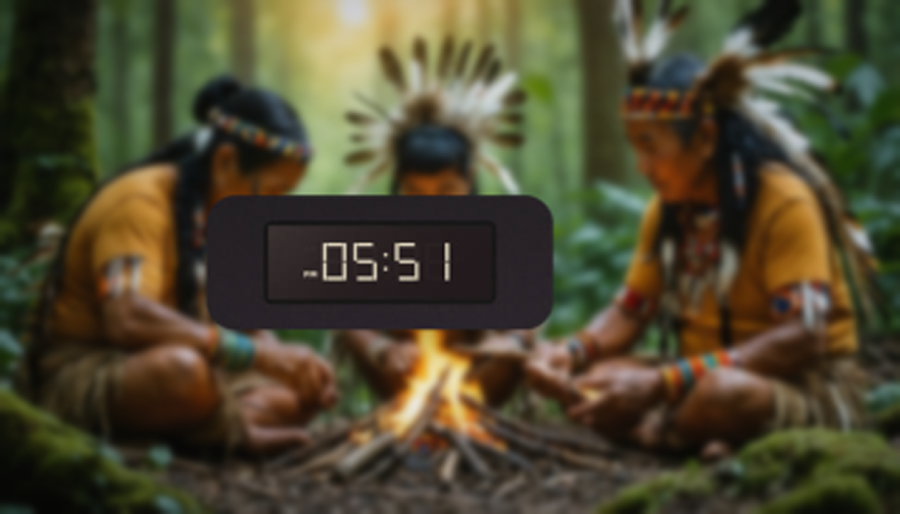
5:51
